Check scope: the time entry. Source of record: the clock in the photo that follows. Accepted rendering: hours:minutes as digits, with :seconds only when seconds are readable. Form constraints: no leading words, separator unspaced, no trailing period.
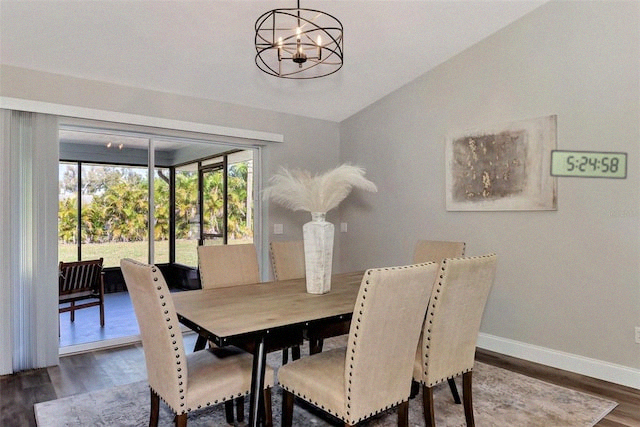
5:24:58
